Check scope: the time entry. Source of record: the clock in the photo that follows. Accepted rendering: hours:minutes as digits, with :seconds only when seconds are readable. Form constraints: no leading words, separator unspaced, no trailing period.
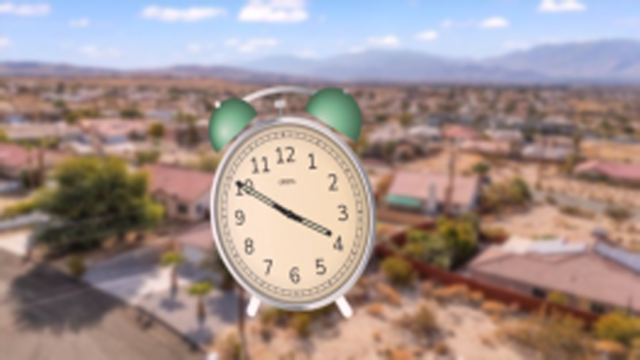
3:50
